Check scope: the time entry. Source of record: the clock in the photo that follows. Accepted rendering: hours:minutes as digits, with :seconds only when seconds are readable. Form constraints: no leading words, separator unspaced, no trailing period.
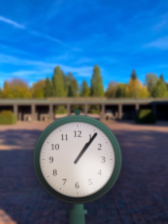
1:06
